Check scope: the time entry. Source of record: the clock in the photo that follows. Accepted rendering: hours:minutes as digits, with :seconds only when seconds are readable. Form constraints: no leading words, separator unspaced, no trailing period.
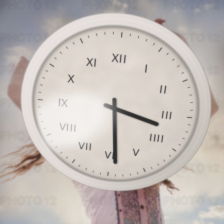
3:29
